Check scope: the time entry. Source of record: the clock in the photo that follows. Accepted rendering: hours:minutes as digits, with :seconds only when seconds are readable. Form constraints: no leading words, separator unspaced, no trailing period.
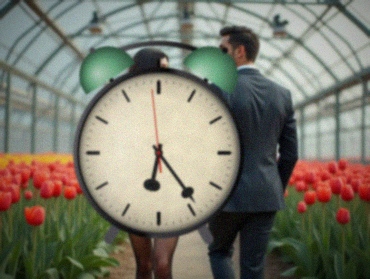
6:23:59
